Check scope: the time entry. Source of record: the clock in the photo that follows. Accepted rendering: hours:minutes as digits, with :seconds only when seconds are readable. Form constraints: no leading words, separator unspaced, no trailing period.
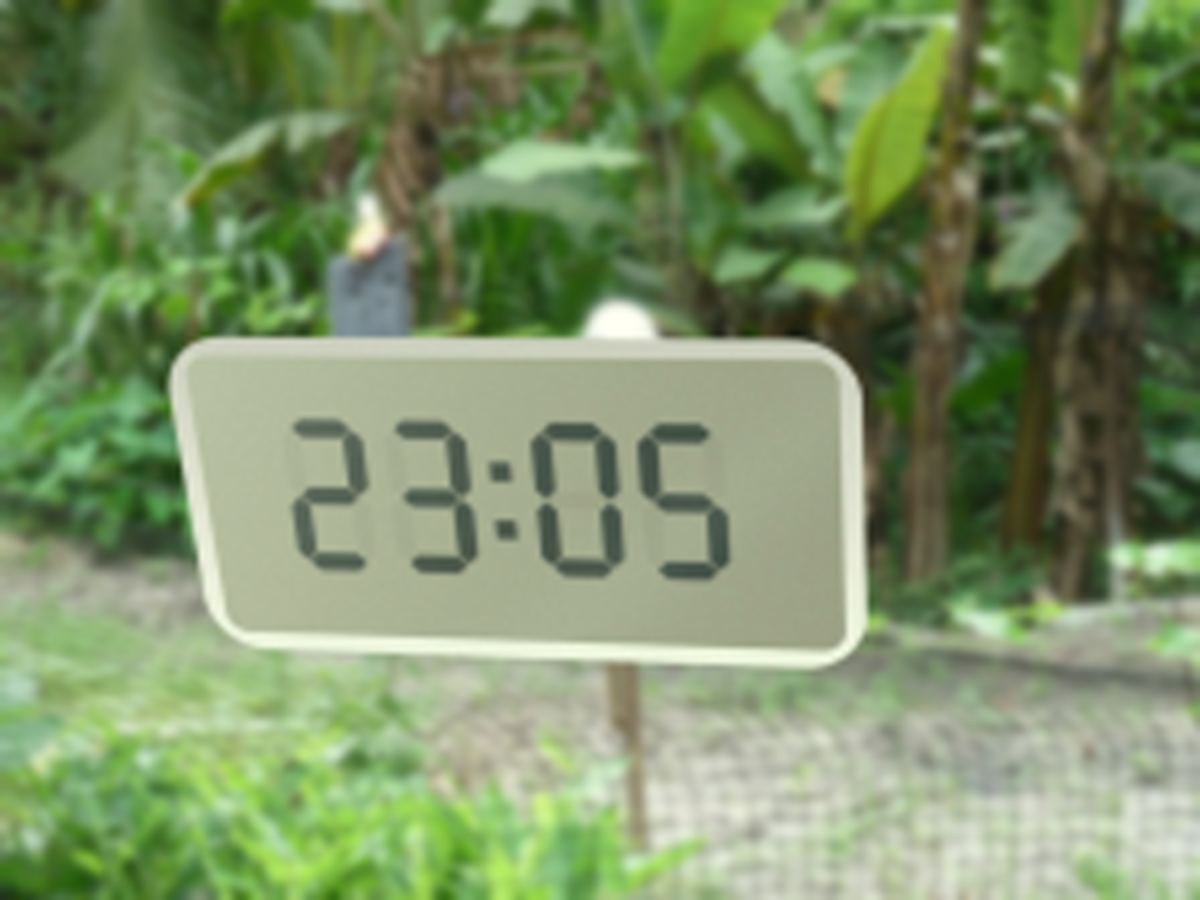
23:05
